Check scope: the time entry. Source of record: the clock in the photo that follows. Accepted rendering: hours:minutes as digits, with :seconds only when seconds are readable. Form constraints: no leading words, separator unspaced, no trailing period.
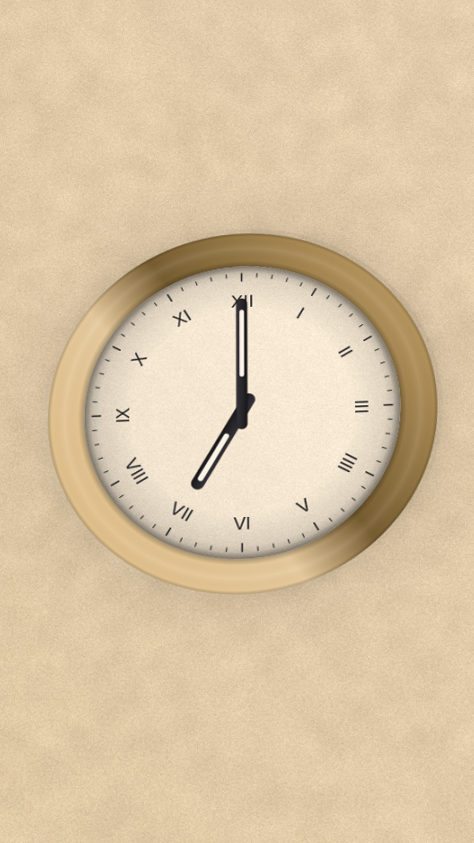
7:00
